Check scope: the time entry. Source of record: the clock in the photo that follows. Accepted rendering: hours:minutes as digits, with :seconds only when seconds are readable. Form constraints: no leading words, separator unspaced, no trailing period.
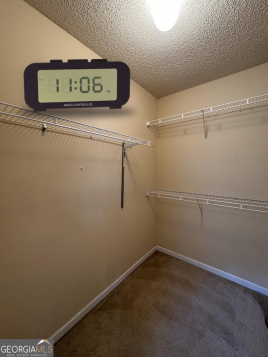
11:06
